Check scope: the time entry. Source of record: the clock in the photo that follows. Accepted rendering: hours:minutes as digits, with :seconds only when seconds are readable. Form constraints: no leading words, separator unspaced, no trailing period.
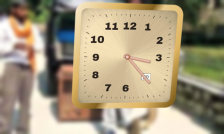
3:23
